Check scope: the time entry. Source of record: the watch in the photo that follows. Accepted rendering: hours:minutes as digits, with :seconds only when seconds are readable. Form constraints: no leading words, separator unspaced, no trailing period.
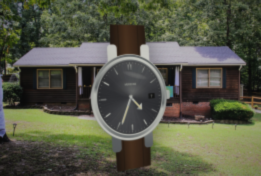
4:34
